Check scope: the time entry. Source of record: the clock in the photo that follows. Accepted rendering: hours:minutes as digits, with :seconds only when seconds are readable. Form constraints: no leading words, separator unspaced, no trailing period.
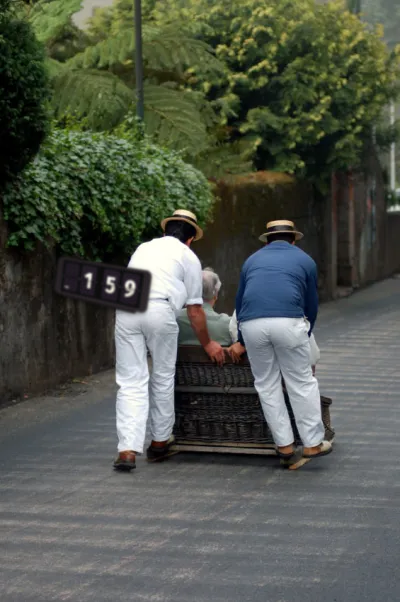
1:59
